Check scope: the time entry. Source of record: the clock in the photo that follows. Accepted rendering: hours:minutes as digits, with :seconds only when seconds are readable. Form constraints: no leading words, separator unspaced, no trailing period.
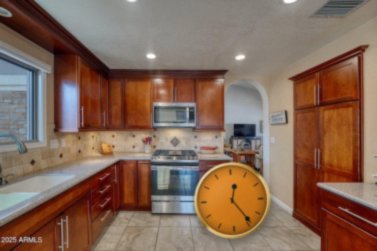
12:24
